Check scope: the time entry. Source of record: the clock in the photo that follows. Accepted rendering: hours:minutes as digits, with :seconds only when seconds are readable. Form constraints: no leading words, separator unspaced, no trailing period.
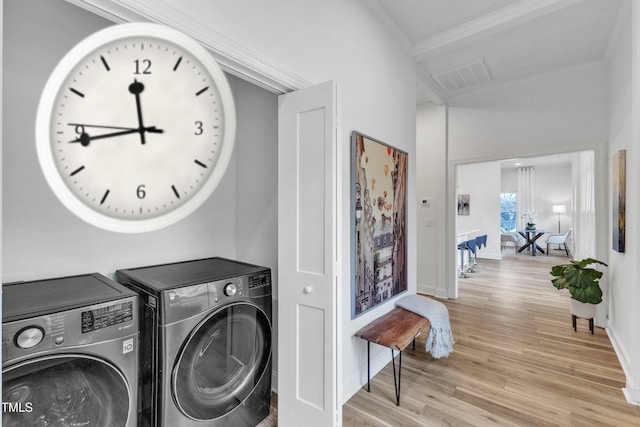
11:43:46
